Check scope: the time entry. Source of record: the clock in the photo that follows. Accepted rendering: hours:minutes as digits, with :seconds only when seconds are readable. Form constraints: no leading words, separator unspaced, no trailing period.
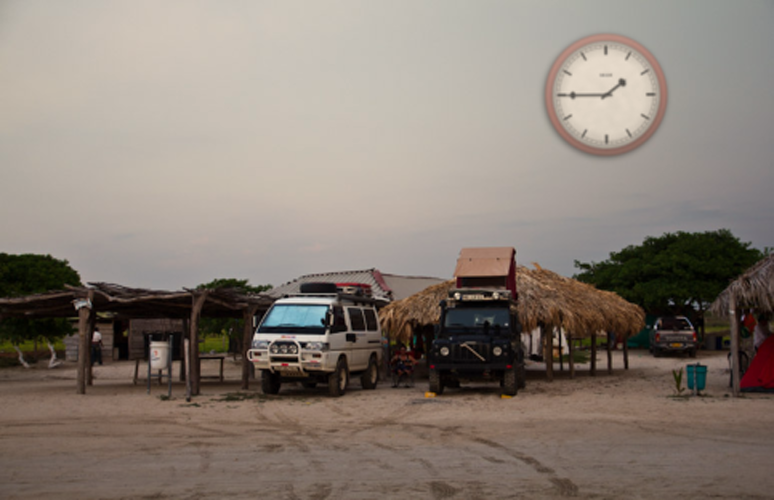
1:45
